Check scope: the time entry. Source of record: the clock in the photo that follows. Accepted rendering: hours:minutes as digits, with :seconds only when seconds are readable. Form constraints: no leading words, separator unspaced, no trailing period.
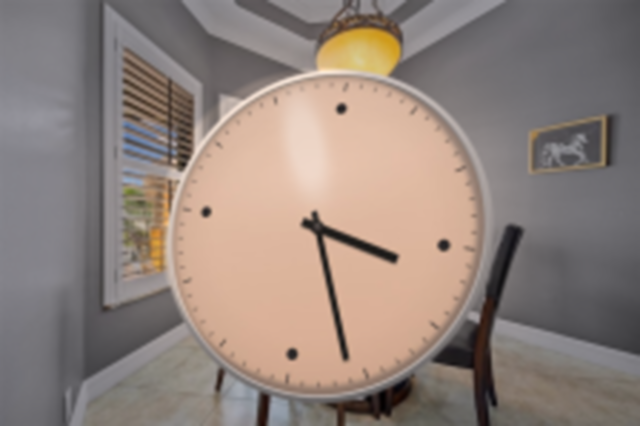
3:26
